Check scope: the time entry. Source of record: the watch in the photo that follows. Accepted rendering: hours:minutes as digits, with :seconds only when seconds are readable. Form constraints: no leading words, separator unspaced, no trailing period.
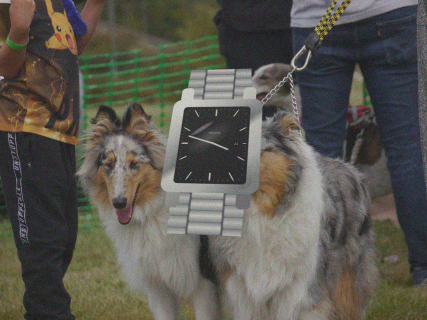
3:48
